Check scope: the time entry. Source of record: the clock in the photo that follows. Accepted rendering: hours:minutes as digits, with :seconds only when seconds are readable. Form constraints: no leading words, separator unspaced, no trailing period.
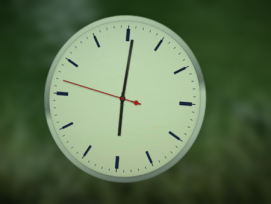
6:00:47
